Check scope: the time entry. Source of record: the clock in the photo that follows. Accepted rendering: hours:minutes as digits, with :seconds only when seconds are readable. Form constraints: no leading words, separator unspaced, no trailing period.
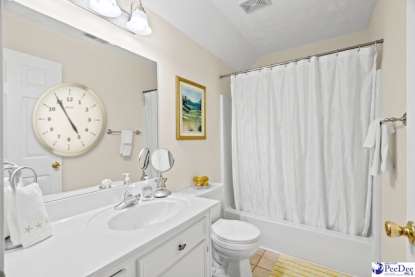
4:55
